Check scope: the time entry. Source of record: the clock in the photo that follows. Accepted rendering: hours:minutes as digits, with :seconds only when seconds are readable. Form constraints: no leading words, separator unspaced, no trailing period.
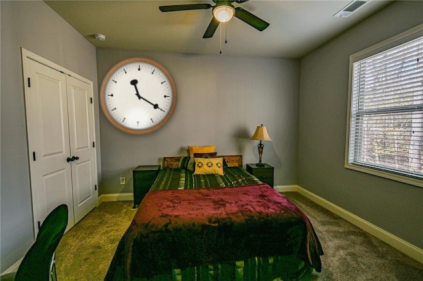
11:20
